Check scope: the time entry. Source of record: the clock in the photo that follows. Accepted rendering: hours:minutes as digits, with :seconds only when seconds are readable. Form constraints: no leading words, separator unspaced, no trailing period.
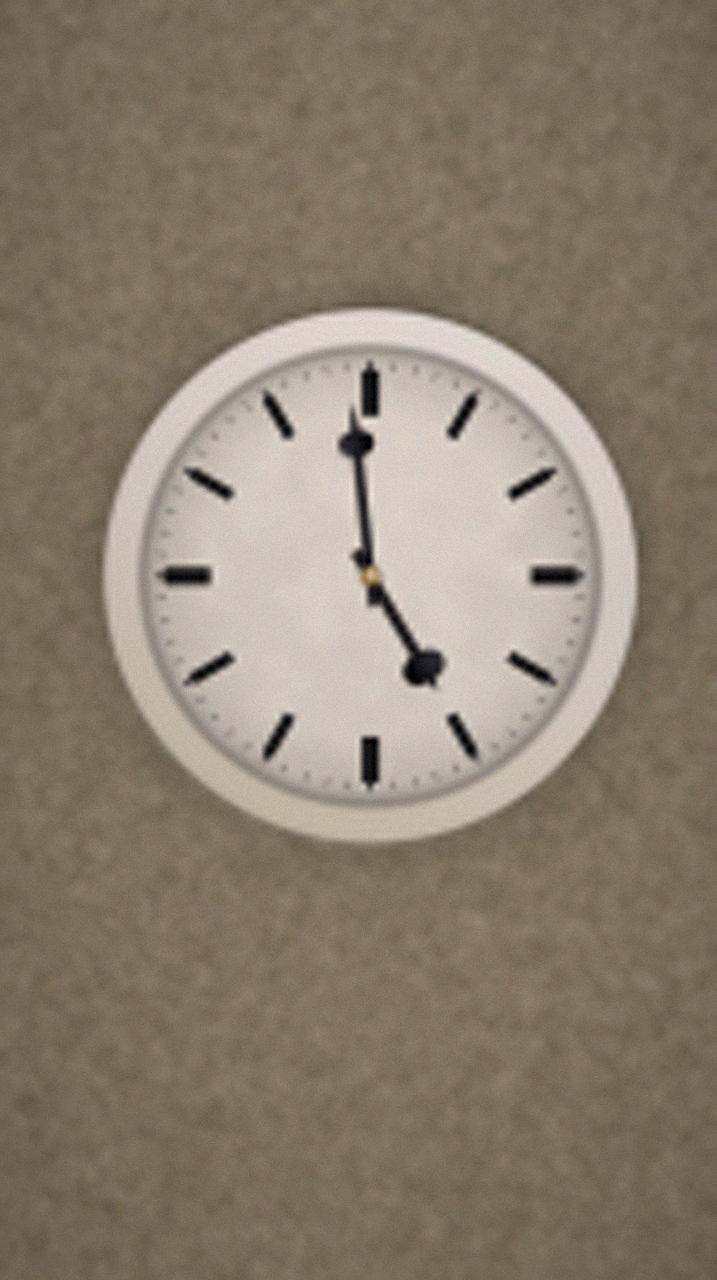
4:59
